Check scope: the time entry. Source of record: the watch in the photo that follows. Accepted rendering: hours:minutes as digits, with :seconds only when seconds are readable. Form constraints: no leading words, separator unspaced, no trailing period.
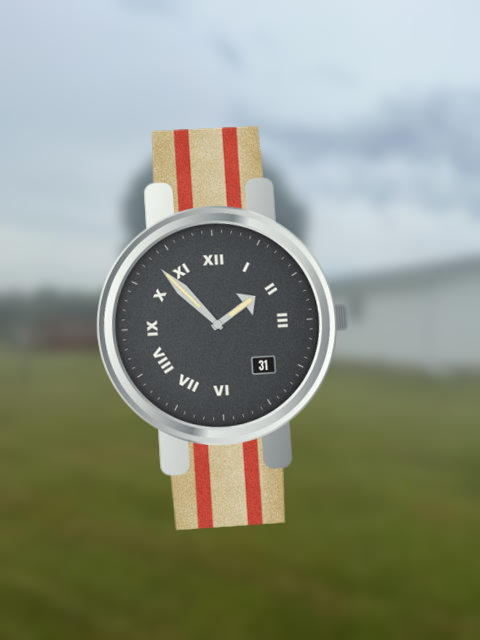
1:53
